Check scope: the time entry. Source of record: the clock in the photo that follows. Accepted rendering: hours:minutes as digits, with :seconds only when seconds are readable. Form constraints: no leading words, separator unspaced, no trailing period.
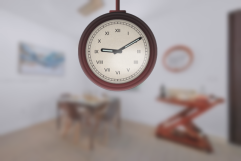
9:10
